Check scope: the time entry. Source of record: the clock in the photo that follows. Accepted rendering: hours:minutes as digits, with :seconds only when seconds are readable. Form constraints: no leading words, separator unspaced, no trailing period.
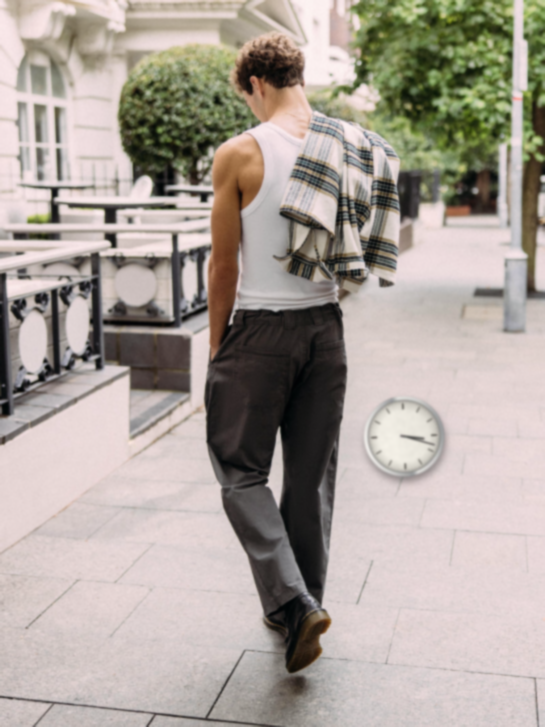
3:18
